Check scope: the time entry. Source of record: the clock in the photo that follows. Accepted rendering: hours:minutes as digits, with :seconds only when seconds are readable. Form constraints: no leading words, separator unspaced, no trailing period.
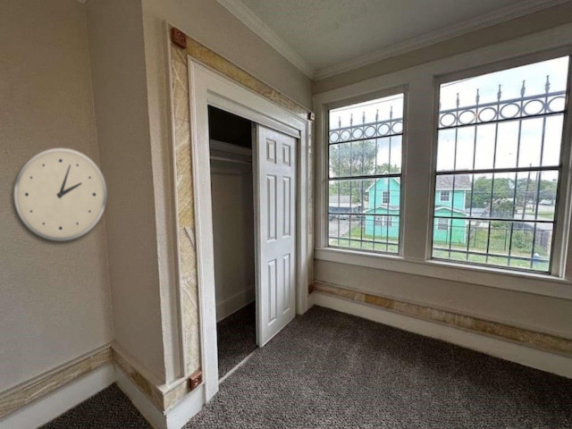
2:03
